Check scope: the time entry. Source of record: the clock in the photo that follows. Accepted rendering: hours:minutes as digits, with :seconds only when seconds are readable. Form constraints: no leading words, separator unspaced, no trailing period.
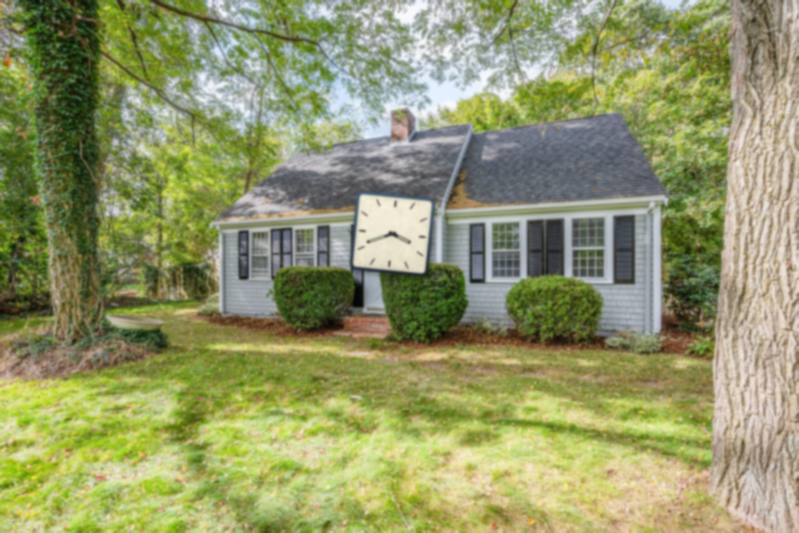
3:41
